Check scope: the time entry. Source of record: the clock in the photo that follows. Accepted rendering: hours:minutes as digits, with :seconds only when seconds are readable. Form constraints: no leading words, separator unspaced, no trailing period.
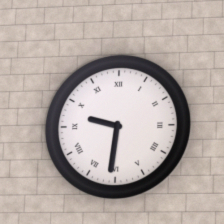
9:31
